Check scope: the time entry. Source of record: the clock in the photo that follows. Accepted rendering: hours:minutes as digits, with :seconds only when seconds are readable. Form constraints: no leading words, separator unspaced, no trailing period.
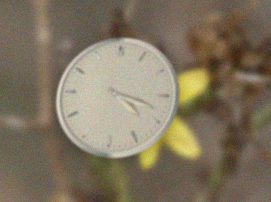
4:18
